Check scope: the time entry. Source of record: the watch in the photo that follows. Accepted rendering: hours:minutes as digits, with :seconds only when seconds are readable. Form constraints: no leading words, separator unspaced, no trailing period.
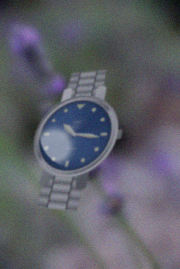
10:16
